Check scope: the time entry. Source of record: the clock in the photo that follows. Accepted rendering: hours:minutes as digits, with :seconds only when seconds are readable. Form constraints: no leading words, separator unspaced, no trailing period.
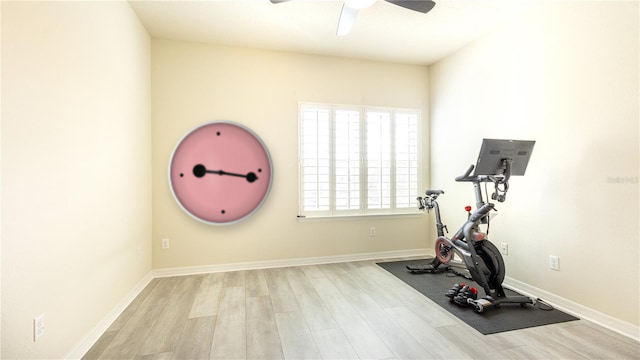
9:17
